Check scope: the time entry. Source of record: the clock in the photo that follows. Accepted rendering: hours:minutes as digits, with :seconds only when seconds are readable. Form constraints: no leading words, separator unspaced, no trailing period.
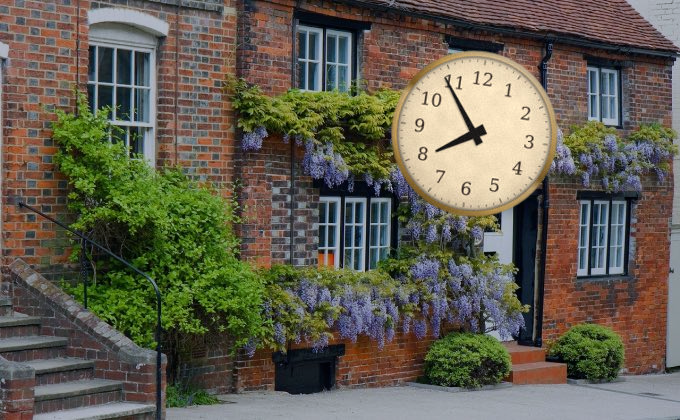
7:54
